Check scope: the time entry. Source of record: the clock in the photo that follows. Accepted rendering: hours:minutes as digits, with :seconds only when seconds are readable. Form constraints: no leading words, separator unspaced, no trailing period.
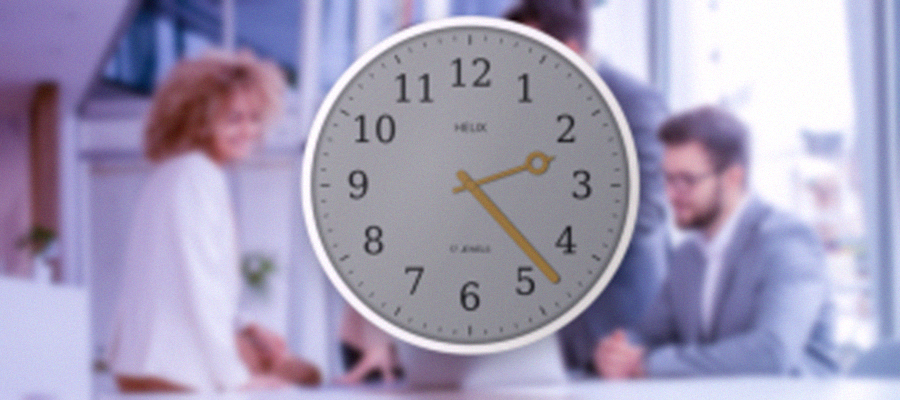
2:23
